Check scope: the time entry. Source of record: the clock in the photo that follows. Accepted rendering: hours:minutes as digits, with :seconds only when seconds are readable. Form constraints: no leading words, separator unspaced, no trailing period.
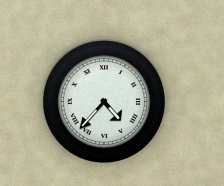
4:37
